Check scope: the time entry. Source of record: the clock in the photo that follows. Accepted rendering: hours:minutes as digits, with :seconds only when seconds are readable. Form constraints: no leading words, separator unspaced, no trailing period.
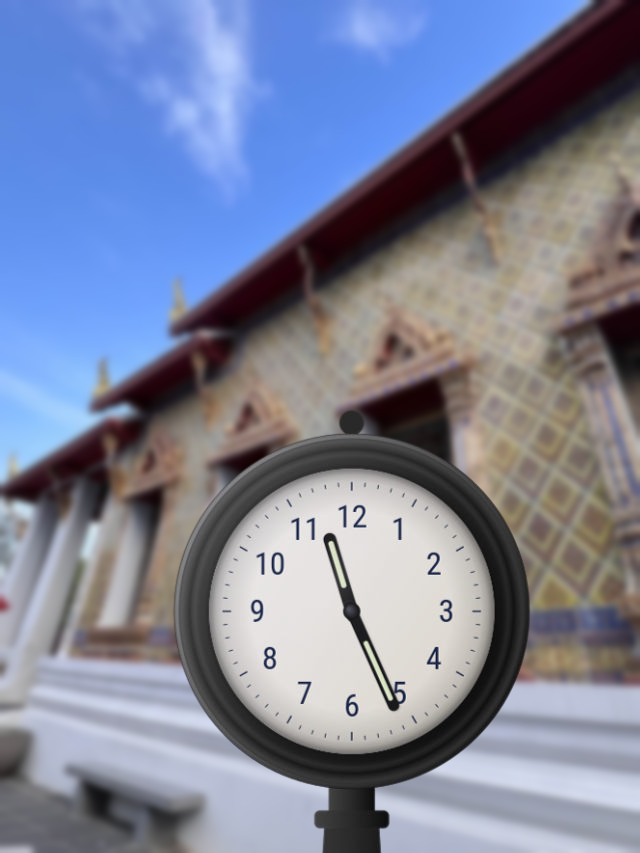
11:26
